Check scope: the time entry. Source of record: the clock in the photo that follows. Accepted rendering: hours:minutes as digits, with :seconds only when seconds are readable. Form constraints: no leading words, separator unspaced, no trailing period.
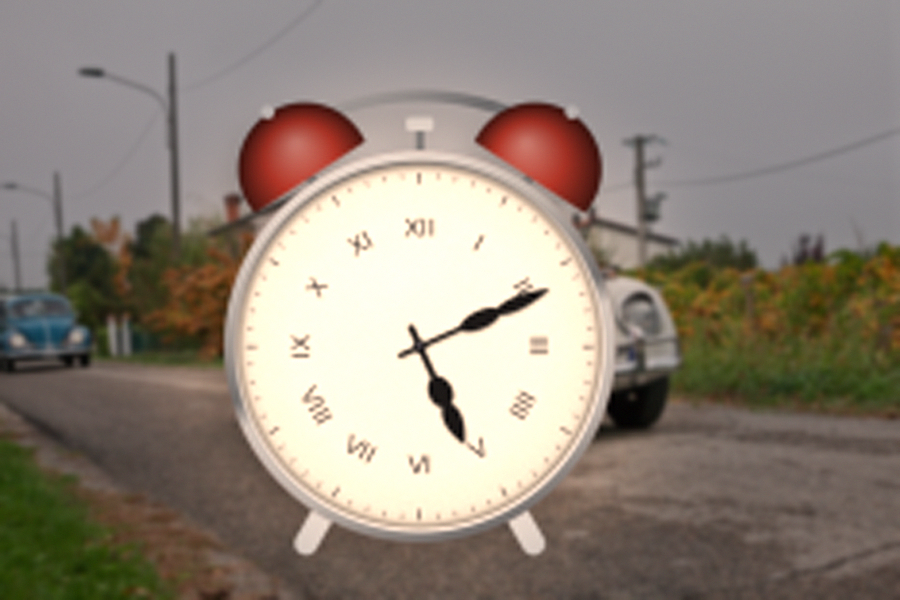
5:11
